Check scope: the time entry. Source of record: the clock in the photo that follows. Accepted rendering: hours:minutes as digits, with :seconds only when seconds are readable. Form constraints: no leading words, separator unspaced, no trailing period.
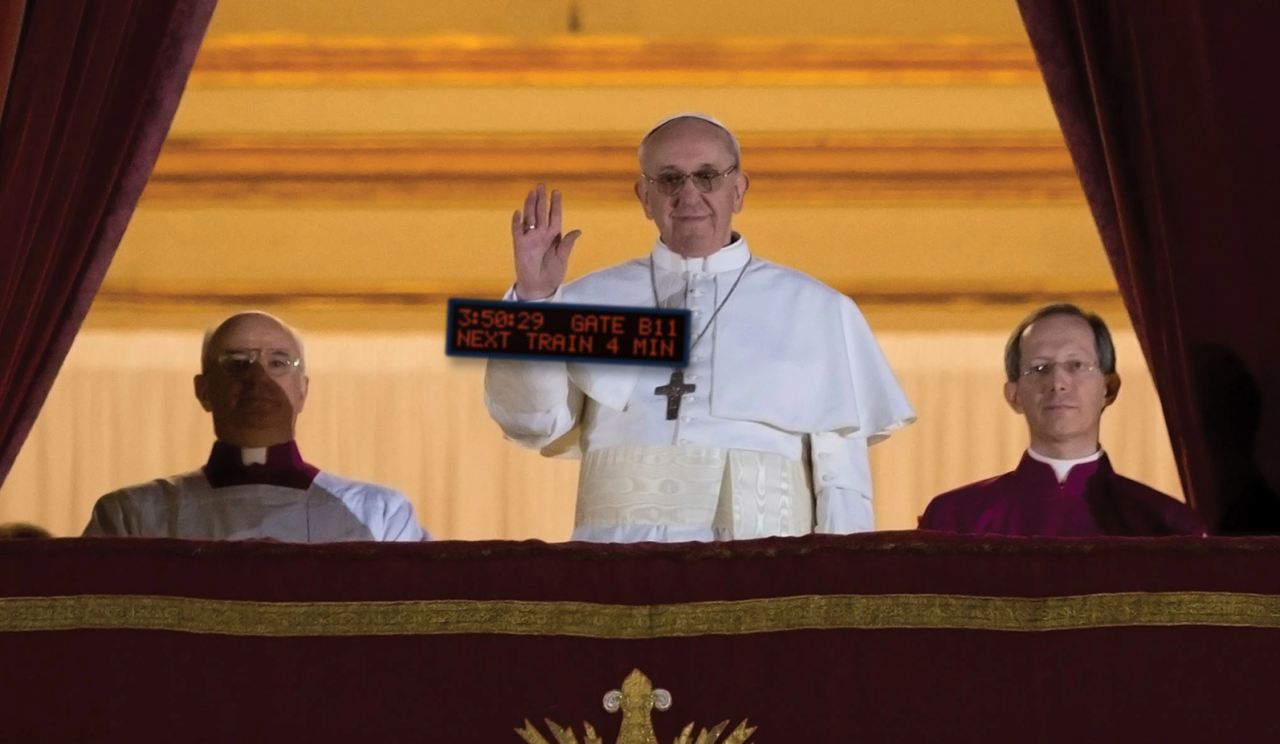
3:50:29
